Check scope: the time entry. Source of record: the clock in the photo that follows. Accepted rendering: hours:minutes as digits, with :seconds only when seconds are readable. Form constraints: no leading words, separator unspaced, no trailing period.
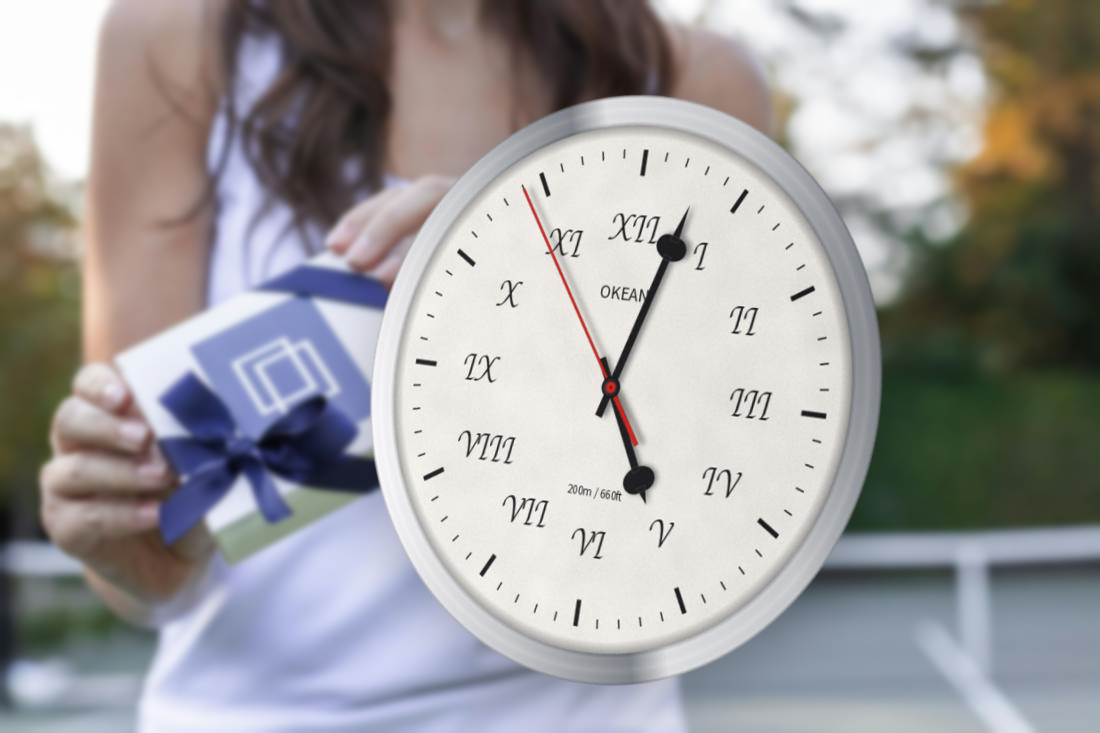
5:02:54
